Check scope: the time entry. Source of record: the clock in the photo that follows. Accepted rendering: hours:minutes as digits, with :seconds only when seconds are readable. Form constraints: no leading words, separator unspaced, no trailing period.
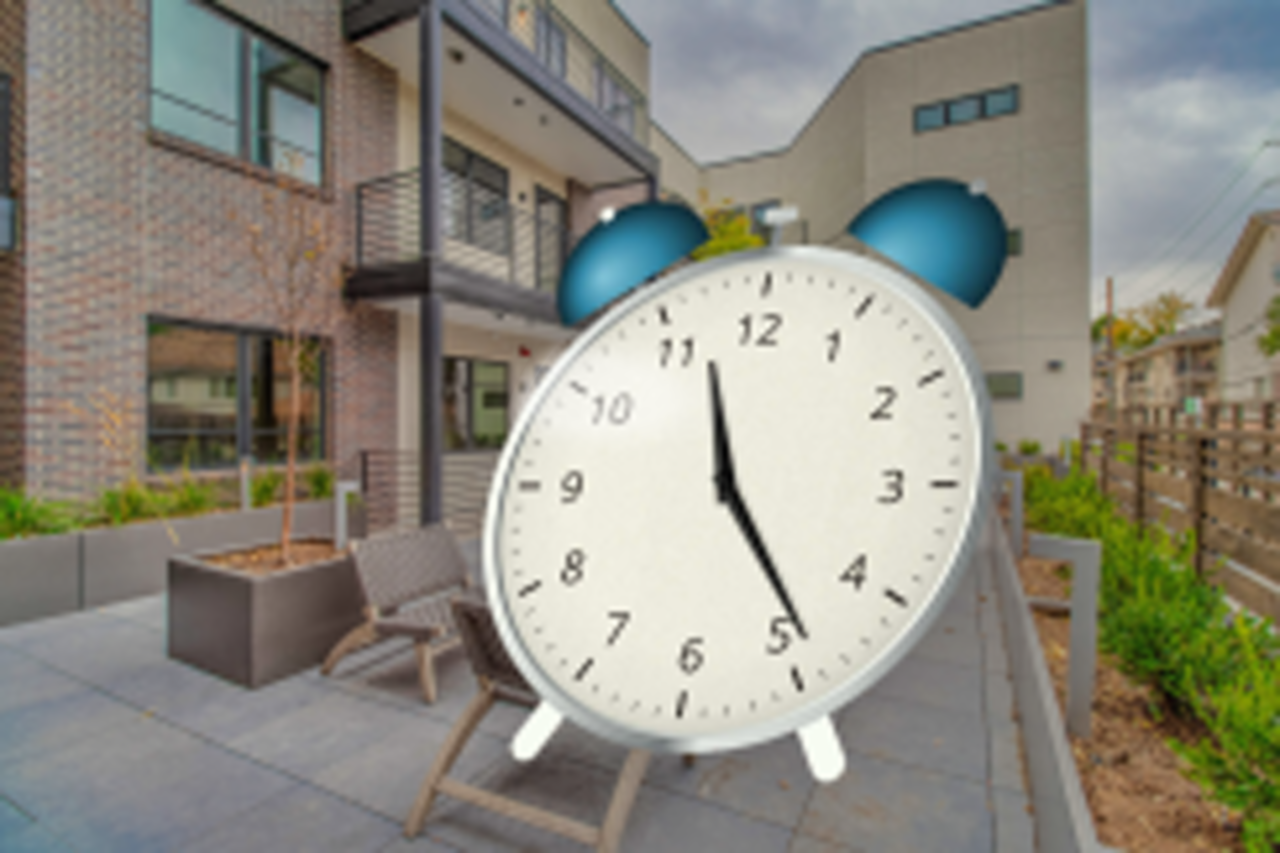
11:24
